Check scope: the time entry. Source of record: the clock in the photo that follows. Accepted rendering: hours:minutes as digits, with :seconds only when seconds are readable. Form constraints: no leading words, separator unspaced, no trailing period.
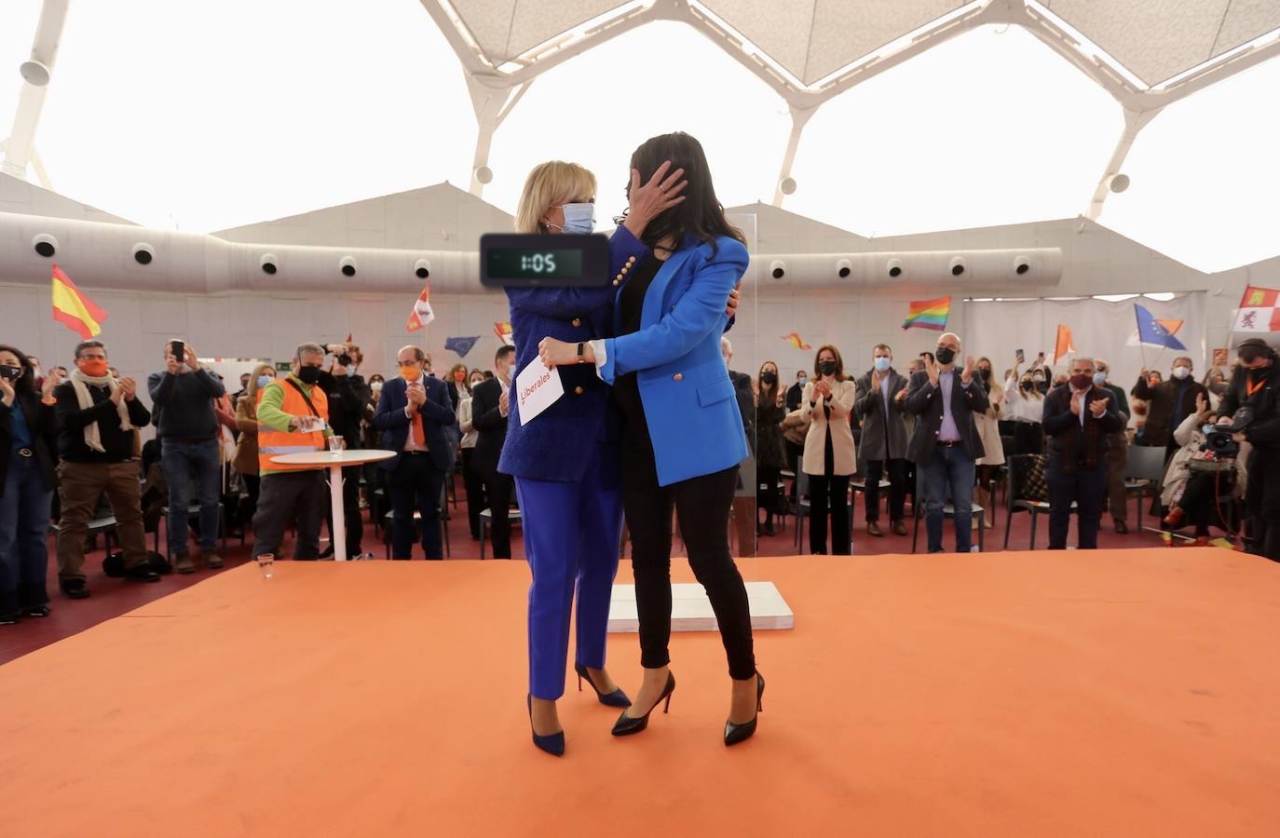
1:05
